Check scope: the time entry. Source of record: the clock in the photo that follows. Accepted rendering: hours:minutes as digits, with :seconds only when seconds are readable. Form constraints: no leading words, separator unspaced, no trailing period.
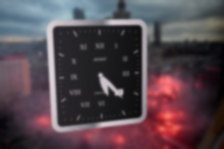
5:23
